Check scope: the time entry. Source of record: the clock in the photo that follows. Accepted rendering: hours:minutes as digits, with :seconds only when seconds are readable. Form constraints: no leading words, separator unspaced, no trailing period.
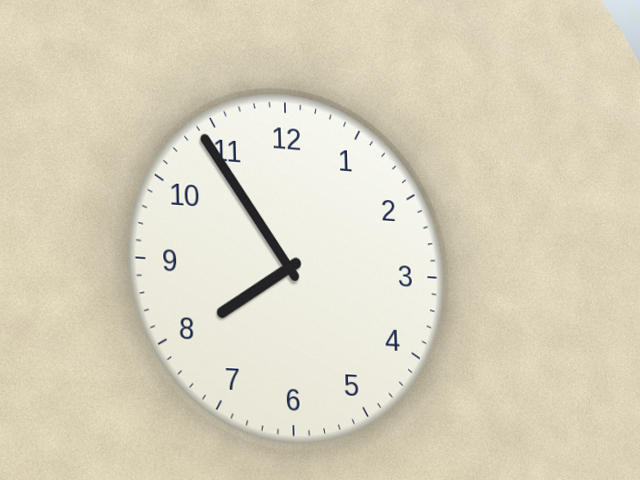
7:54
